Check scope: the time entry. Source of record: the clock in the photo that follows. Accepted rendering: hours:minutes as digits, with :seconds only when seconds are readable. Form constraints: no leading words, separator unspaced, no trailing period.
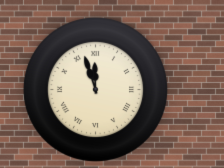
11:57
